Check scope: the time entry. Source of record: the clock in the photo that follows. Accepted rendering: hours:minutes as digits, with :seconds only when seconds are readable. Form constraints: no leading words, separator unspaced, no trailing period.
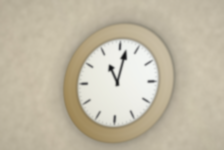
11:02
